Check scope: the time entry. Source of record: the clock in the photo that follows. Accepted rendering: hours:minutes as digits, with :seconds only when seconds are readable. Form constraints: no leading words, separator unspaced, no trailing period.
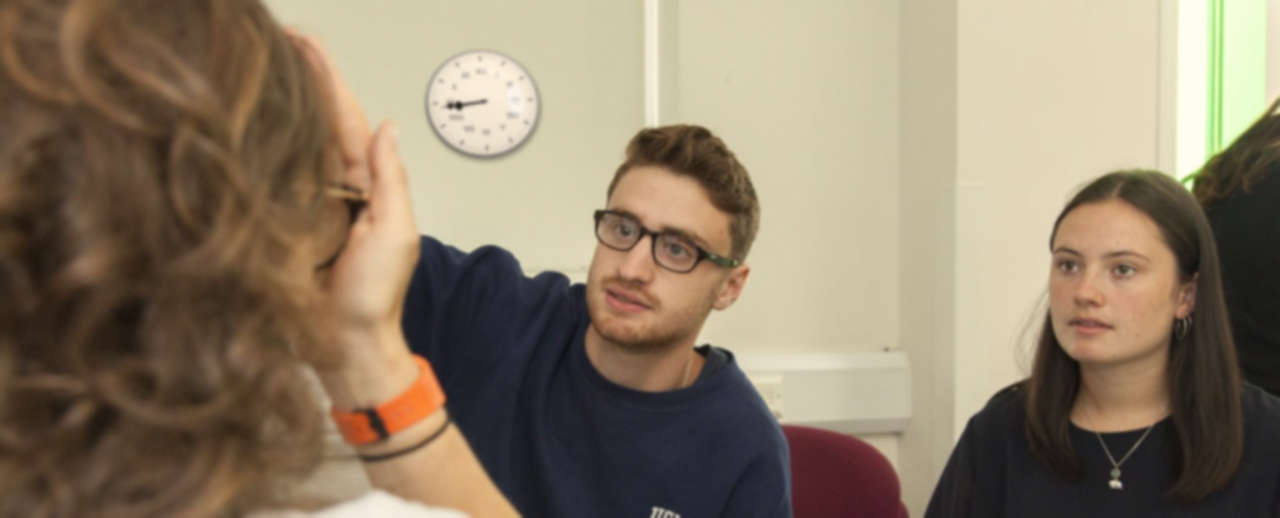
8:44
